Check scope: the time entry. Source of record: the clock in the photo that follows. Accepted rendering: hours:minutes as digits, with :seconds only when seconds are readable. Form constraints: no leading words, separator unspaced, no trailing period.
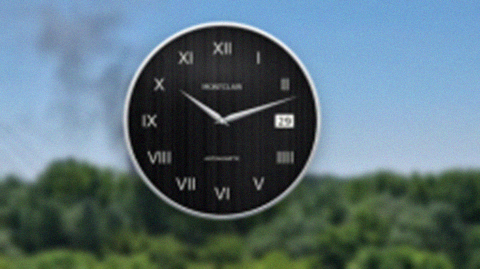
10:12
